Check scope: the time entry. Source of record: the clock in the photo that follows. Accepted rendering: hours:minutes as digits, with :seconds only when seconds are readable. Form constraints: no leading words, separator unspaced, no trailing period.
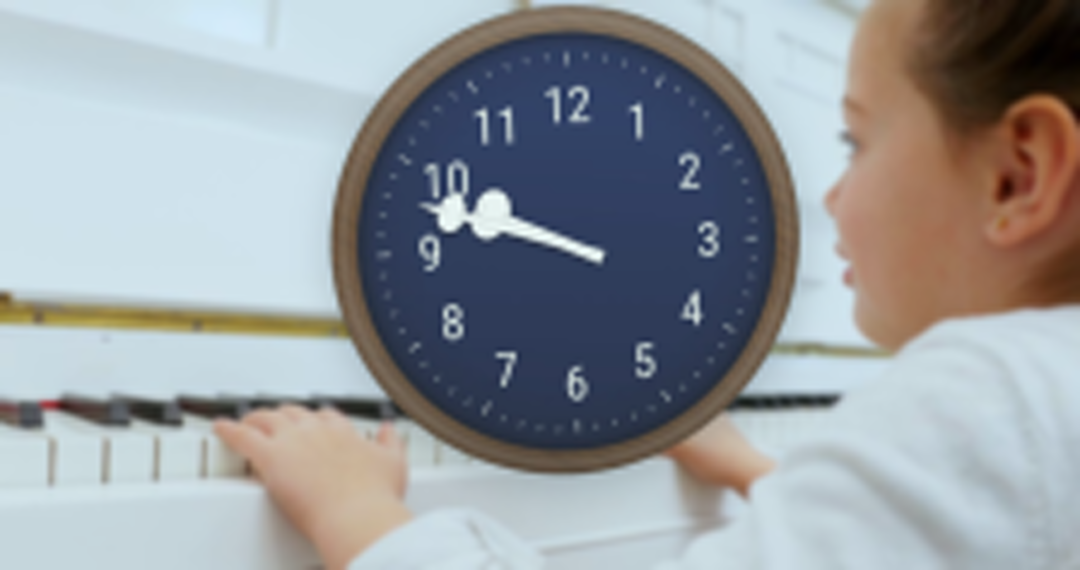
9:48
